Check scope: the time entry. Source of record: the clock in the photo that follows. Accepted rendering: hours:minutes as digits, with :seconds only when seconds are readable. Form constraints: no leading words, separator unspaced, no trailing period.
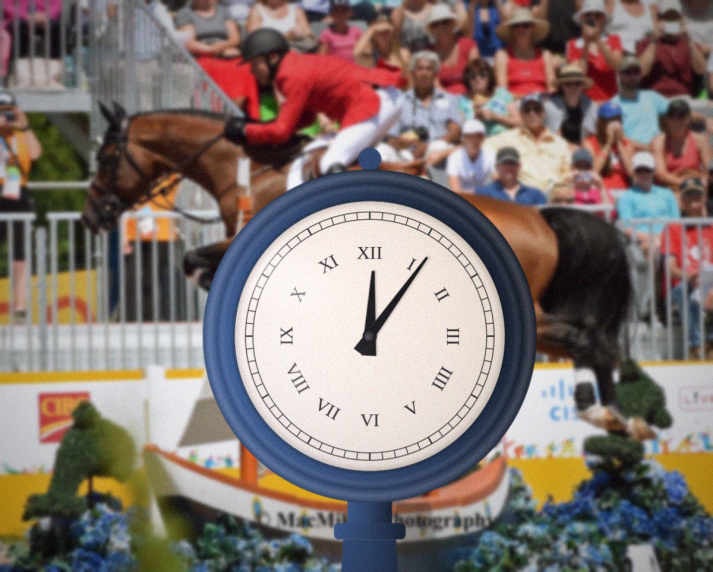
12:06
